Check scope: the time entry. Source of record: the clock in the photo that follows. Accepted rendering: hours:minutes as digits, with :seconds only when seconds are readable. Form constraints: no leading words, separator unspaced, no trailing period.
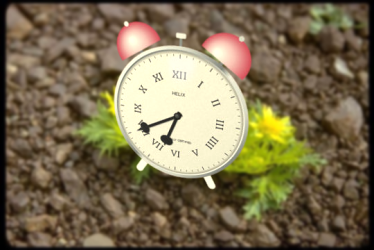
6:40
